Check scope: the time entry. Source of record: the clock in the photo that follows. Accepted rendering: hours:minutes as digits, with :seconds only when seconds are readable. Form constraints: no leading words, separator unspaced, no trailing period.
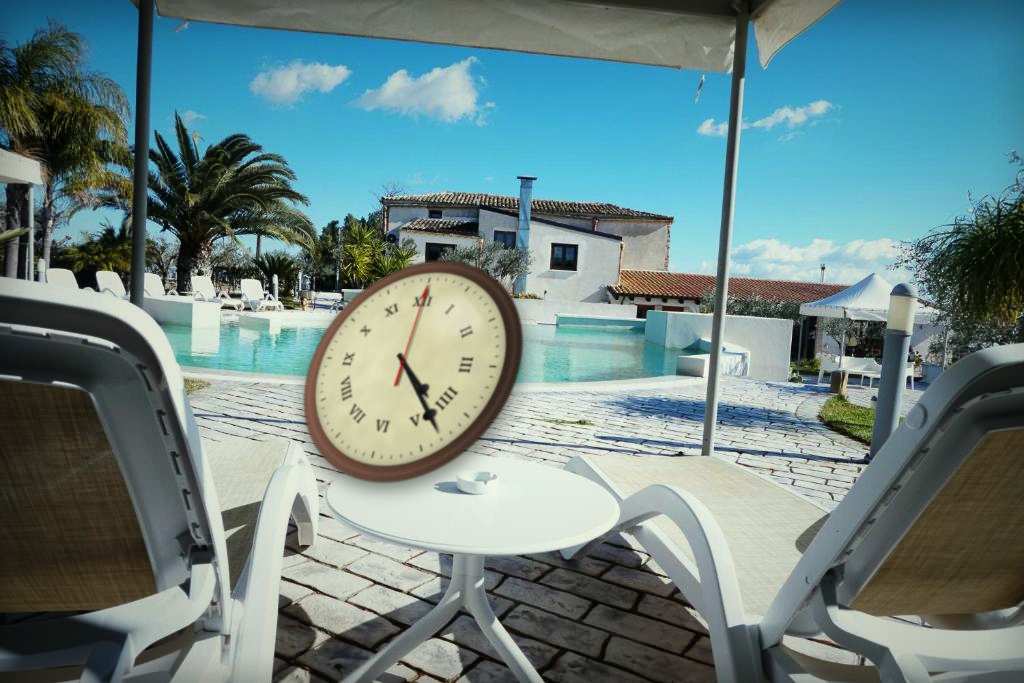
4:23:00
